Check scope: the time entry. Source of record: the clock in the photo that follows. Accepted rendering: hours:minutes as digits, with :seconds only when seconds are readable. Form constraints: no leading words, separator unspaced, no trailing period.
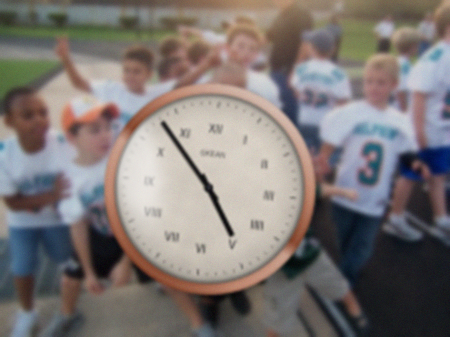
4:53
